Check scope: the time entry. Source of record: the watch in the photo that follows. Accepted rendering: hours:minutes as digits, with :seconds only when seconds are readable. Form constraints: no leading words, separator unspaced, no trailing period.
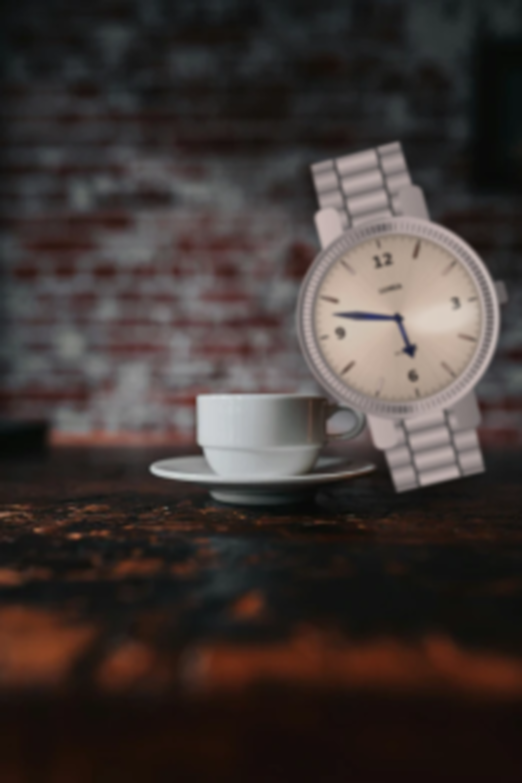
5:48
